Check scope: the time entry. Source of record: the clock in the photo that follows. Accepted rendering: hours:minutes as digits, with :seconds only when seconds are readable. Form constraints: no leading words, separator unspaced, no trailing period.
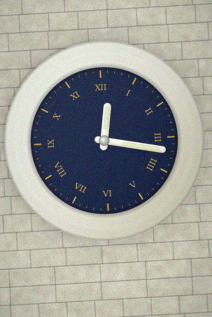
12:17
